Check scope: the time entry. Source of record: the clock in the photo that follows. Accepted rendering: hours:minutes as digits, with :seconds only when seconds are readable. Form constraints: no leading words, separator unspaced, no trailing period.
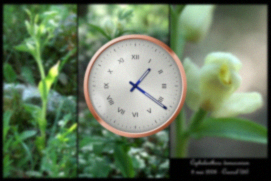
1:21
